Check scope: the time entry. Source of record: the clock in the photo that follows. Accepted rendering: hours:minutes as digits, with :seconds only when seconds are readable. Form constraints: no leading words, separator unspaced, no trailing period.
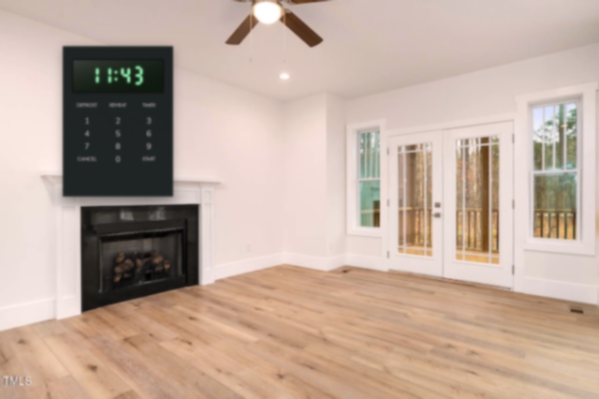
11:43
